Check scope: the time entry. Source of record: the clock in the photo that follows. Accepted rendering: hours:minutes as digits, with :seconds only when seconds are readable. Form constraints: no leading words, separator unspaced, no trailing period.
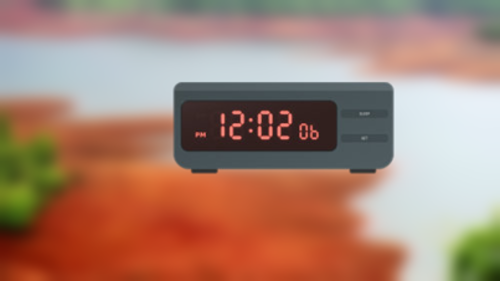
12:02:06
